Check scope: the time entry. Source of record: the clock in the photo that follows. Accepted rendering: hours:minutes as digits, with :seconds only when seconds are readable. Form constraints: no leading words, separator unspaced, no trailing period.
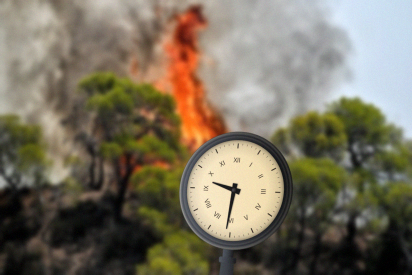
9:31
